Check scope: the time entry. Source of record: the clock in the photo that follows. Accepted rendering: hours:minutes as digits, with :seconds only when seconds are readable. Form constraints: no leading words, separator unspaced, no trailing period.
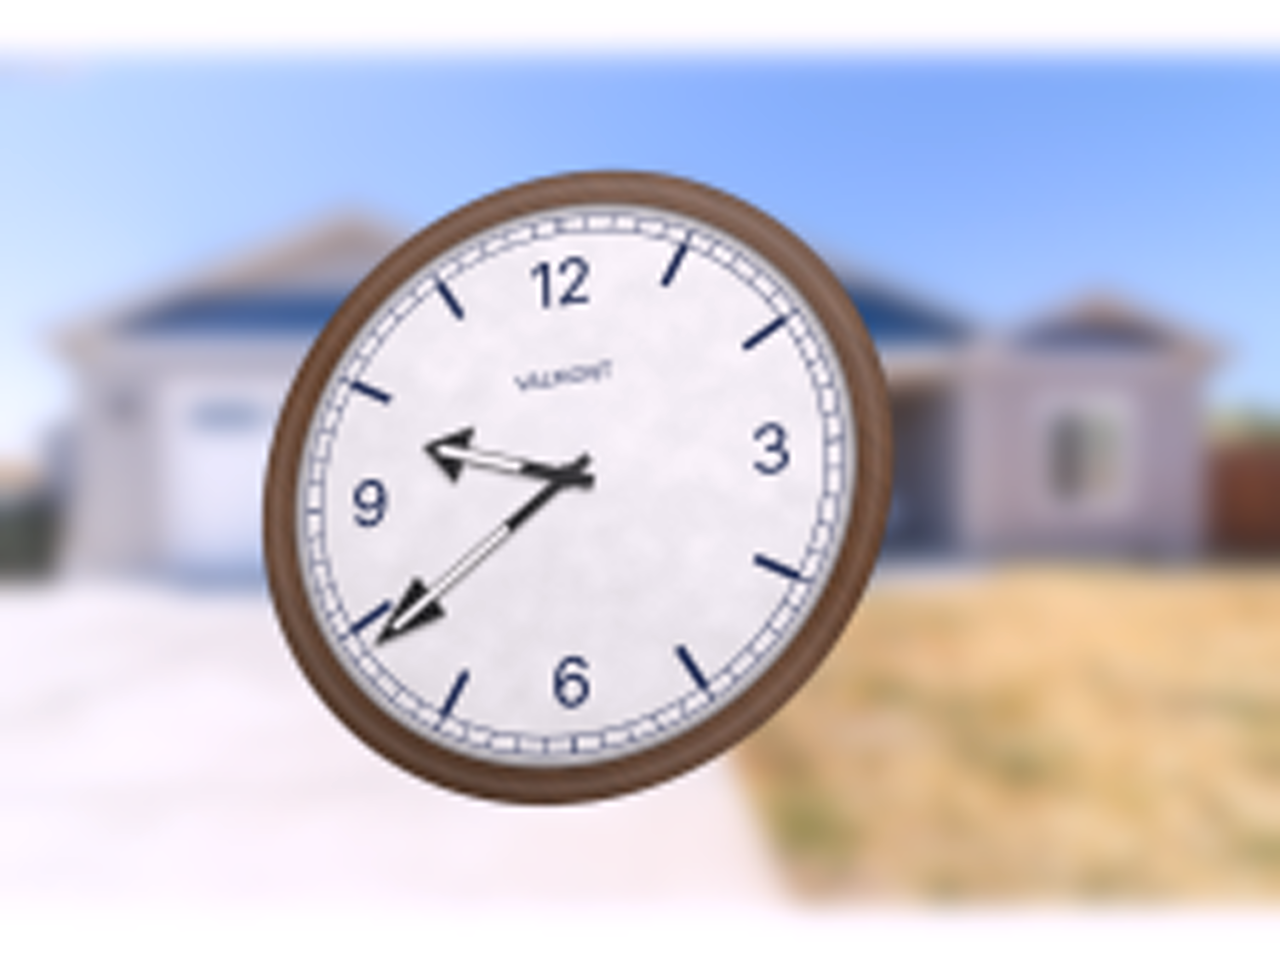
9:39
